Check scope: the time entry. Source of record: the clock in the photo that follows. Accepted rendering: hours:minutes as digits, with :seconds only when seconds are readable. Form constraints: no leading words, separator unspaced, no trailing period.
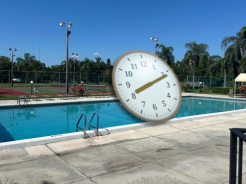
8:11
